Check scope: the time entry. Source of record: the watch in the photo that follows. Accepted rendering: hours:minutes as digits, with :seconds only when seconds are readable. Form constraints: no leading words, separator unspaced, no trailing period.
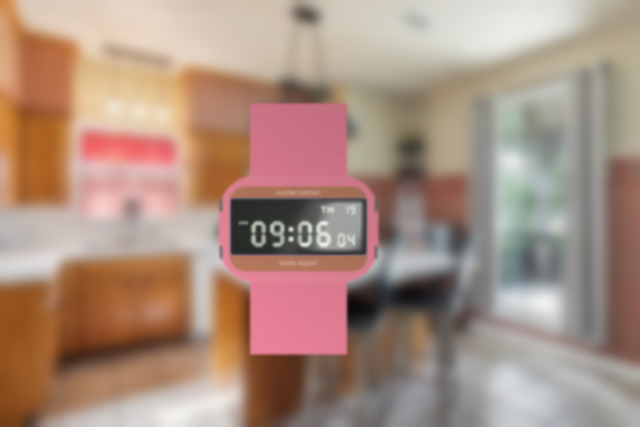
9:06:04
